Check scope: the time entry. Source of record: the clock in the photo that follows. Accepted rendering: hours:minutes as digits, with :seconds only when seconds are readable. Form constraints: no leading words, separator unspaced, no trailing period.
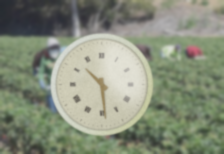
10:29
